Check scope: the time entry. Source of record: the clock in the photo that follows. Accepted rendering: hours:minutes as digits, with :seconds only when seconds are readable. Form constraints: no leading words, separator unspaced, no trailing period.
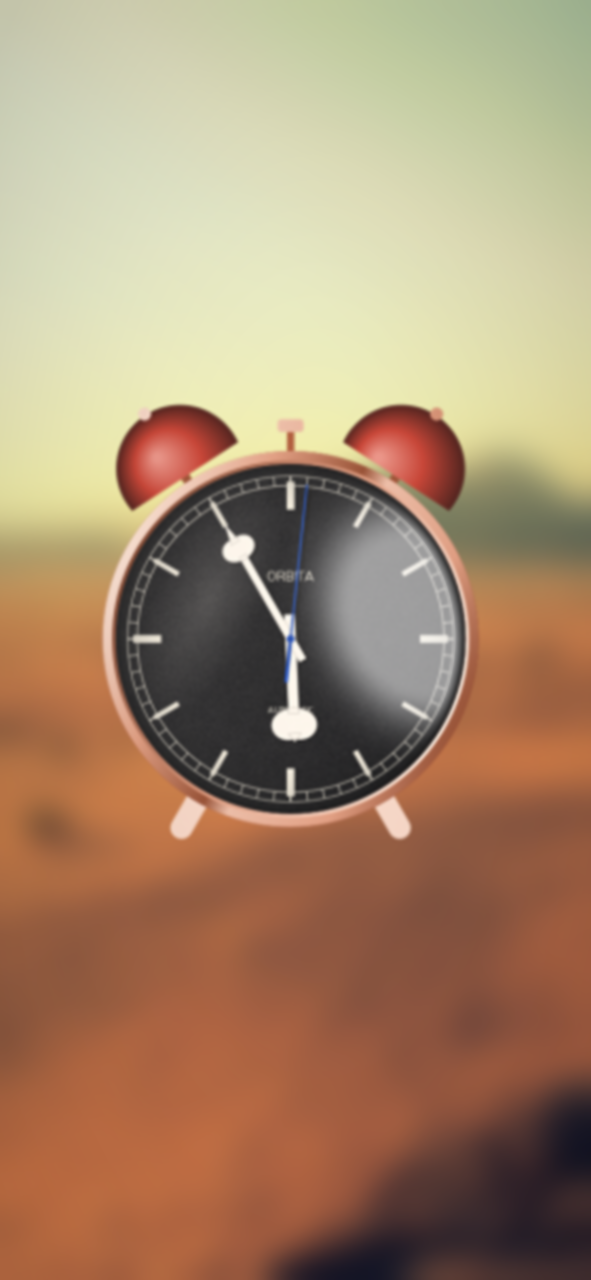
5:55:01
